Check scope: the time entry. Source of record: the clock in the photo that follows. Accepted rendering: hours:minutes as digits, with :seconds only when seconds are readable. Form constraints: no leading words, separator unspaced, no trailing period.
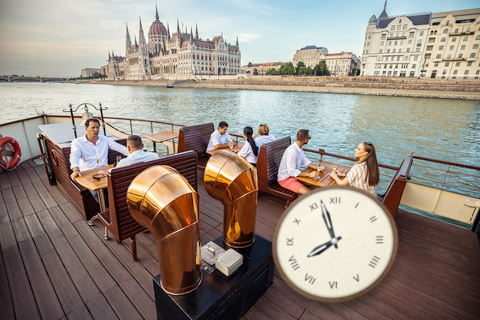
7:57
